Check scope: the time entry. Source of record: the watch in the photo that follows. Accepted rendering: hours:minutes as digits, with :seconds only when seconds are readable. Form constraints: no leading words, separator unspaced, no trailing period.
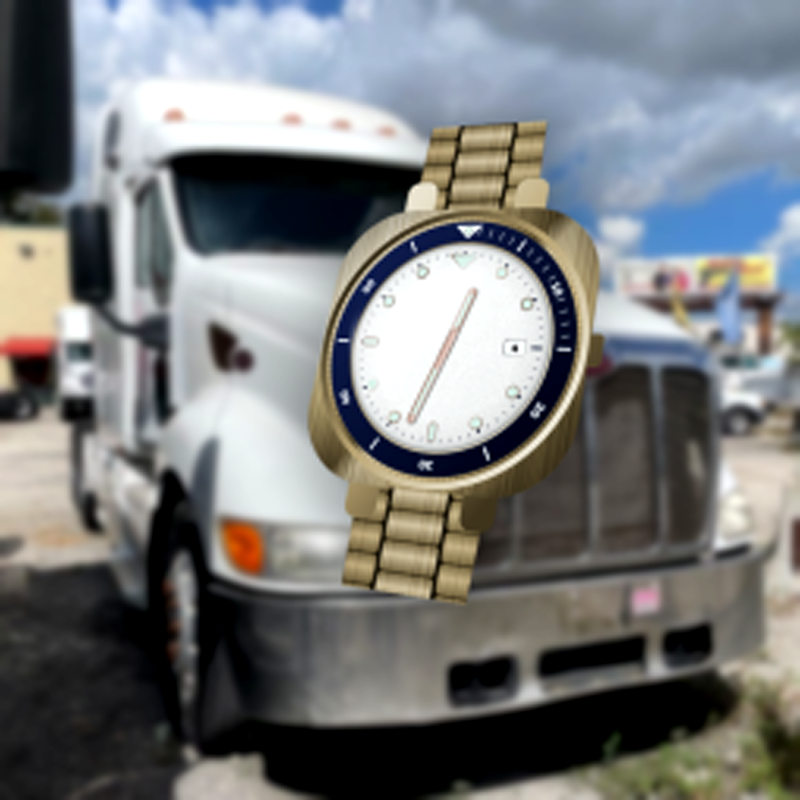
12:33
